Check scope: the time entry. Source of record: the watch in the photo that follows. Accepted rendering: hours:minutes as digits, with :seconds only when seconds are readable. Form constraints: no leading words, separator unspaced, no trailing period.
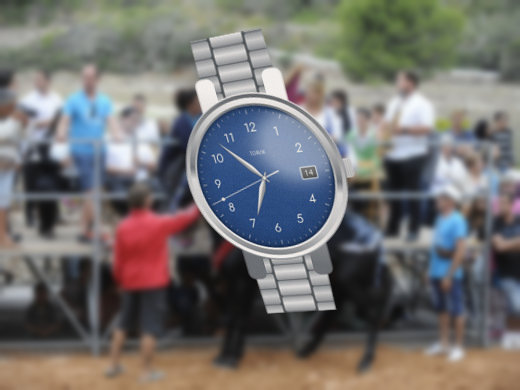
6:52:42
